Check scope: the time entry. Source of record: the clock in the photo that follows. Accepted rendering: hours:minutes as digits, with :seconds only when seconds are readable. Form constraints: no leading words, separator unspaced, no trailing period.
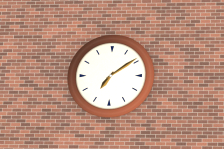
7:09
